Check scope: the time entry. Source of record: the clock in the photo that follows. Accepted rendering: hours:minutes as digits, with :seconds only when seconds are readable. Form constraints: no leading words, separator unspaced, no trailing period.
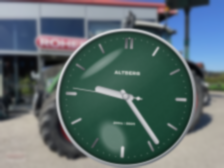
9:23:46
